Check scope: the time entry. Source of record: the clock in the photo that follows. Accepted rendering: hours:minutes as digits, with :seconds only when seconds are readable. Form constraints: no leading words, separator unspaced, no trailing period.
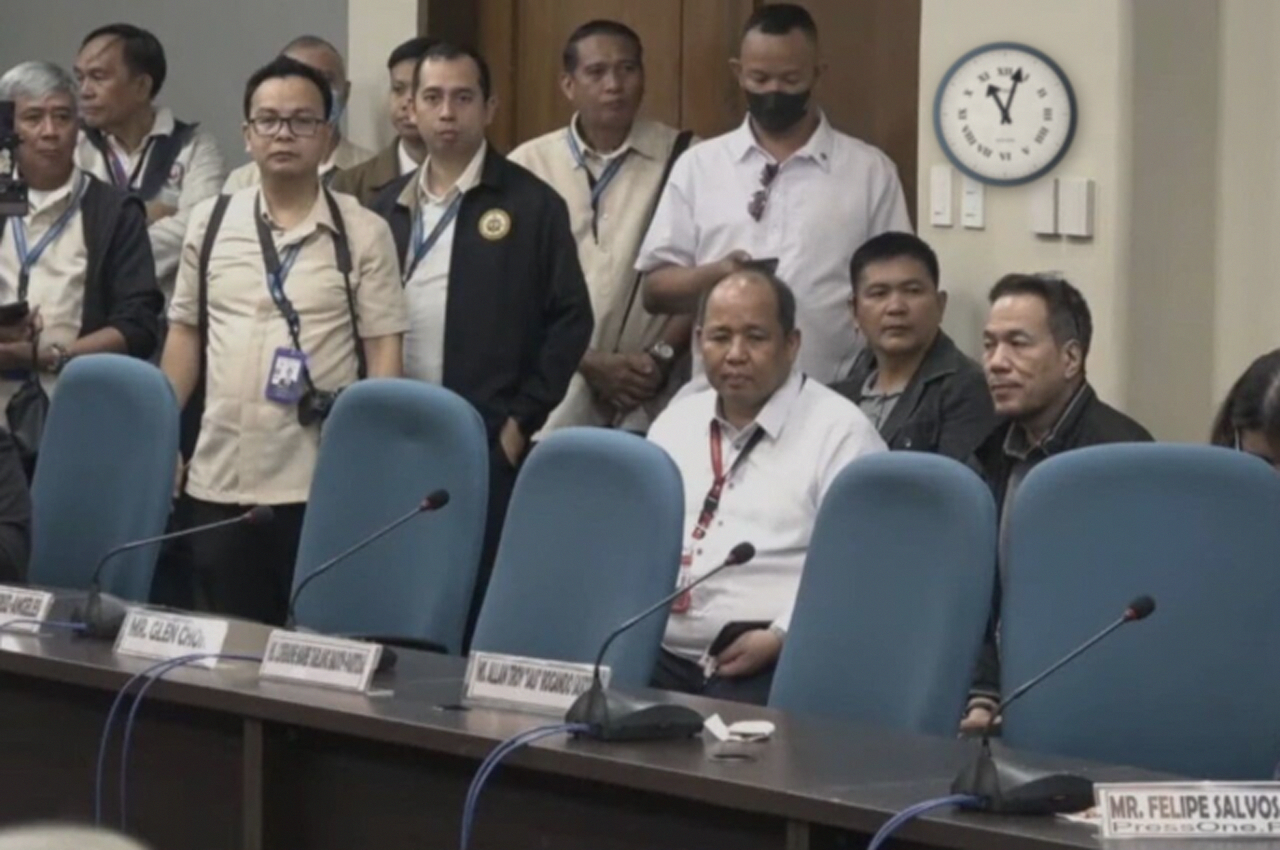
11:03
